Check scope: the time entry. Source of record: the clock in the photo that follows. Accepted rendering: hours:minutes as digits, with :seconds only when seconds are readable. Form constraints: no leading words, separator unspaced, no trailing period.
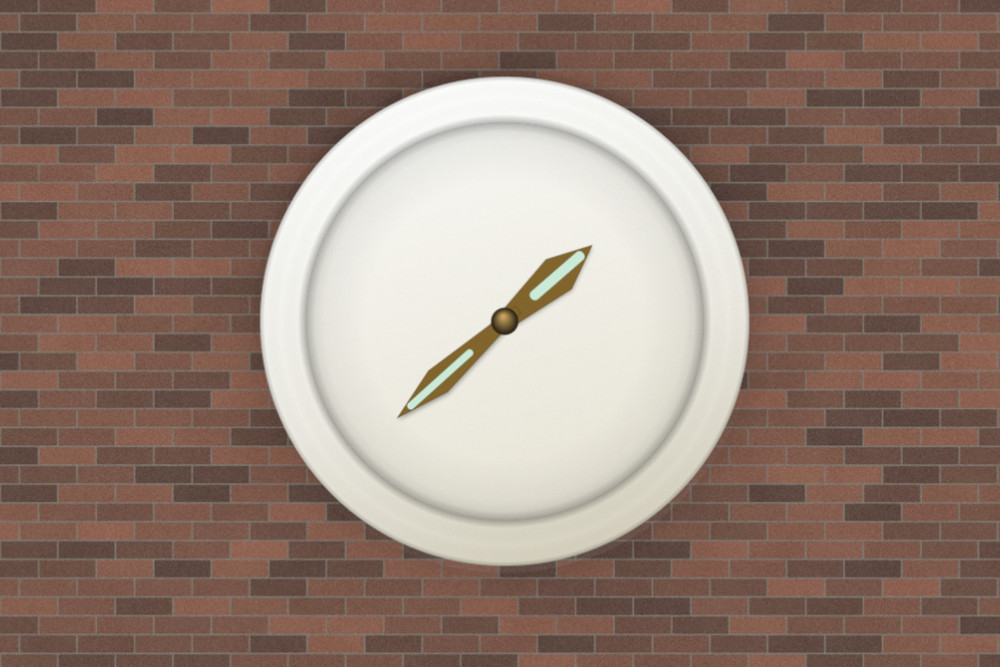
1:38
